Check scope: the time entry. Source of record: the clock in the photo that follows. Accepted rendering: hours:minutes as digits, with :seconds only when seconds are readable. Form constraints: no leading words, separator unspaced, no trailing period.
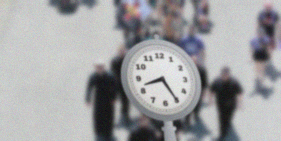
8:25
